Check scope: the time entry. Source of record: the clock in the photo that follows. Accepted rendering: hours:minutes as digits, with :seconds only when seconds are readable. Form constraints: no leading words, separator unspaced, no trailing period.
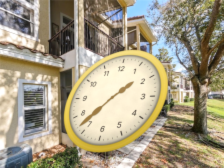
1:37
